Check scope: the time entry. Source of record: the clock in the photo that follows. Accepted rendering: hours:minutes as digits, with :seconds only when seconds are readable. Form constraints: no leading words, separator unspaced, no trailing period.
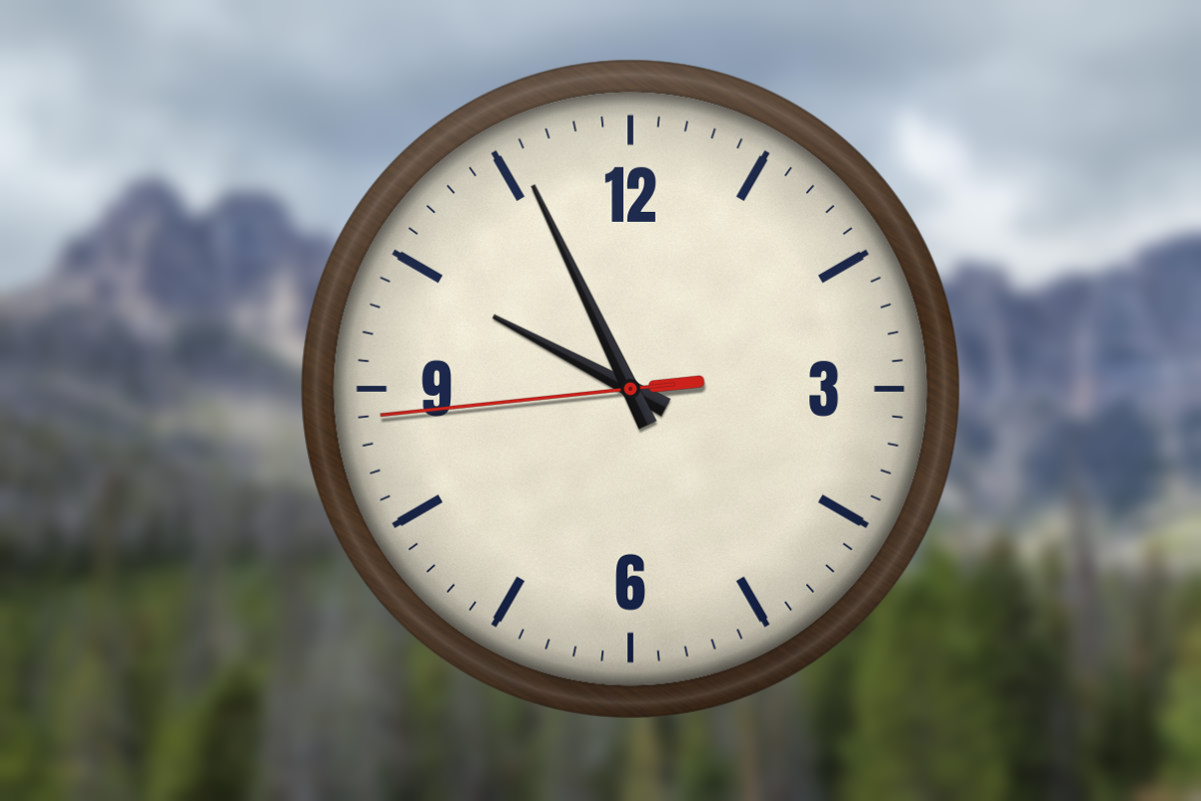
9:55:44
